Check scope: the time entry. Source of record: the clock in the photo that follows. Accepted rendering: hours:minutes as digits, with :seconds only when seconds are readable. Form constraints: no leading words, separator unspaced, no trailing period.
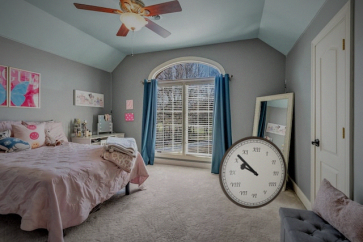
9:52
